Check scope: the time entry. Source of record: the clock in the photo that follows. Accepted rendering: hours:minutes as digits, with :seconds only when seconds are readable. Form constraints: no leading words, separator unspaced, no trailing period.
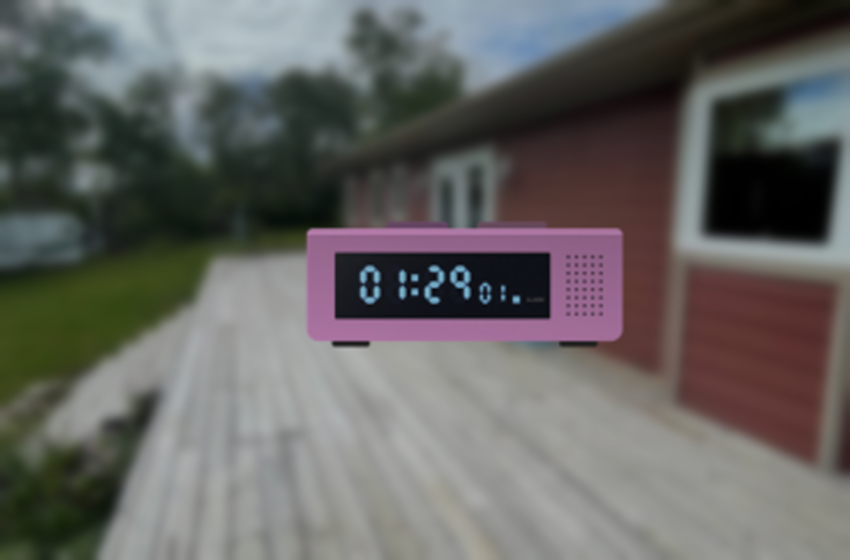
1:29:01
